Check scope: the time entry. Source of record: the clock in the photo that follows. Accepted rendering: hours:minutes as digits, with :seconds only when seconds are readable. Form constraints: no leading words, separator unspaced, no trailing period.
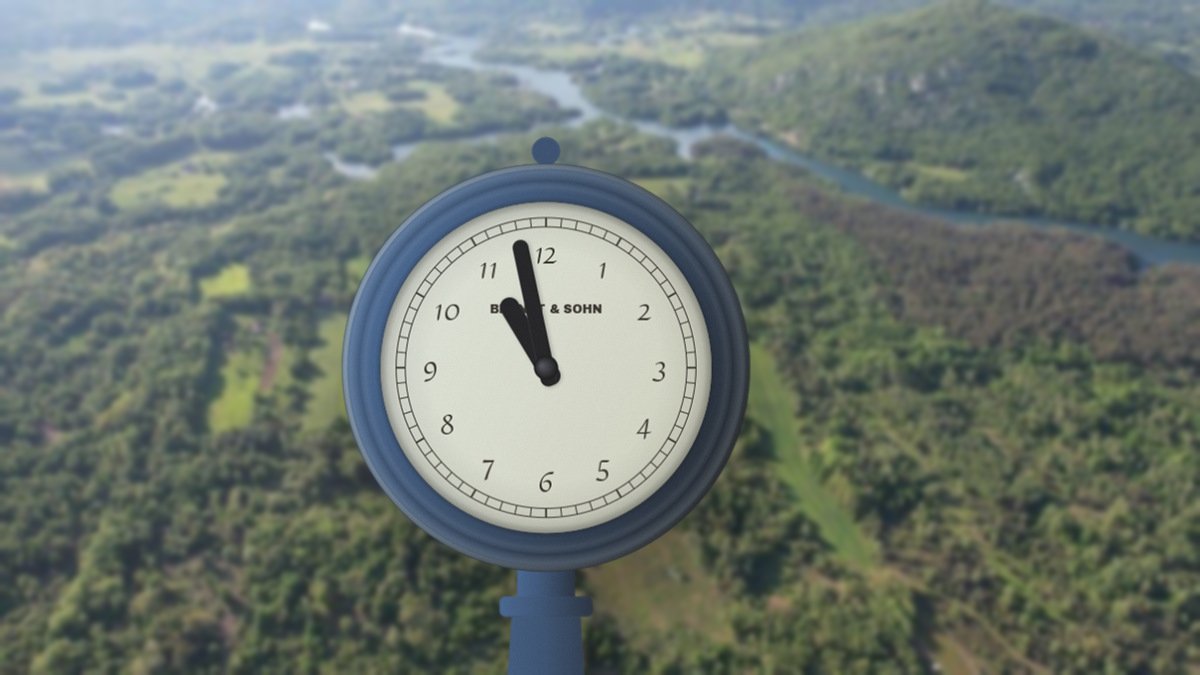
10:58
